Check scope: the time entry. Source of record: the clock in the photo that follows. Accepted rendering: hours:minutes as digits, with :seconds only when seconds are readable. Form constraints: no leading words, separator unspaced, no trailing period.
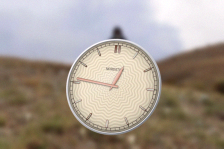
12:46
